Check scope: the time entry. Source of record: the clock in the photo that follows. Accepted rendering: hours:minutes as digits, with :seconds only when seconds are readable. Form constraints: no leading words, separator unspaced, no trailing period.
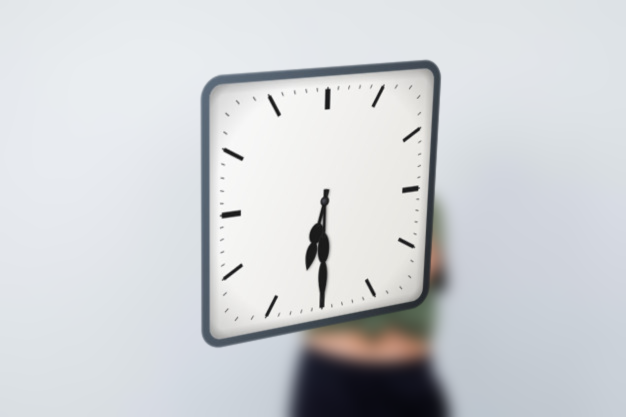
6:30
